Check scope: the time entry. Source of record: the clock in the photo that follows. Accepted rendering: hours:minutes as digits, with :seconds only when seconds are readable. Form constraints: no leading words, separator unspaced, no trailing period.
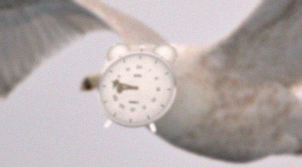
8:47
